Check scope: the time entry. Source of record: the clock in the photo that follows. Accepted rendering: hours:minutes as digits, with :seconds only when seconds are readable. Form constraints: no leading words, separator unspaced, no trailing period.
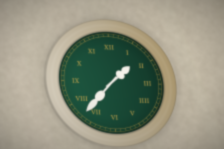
1:37
